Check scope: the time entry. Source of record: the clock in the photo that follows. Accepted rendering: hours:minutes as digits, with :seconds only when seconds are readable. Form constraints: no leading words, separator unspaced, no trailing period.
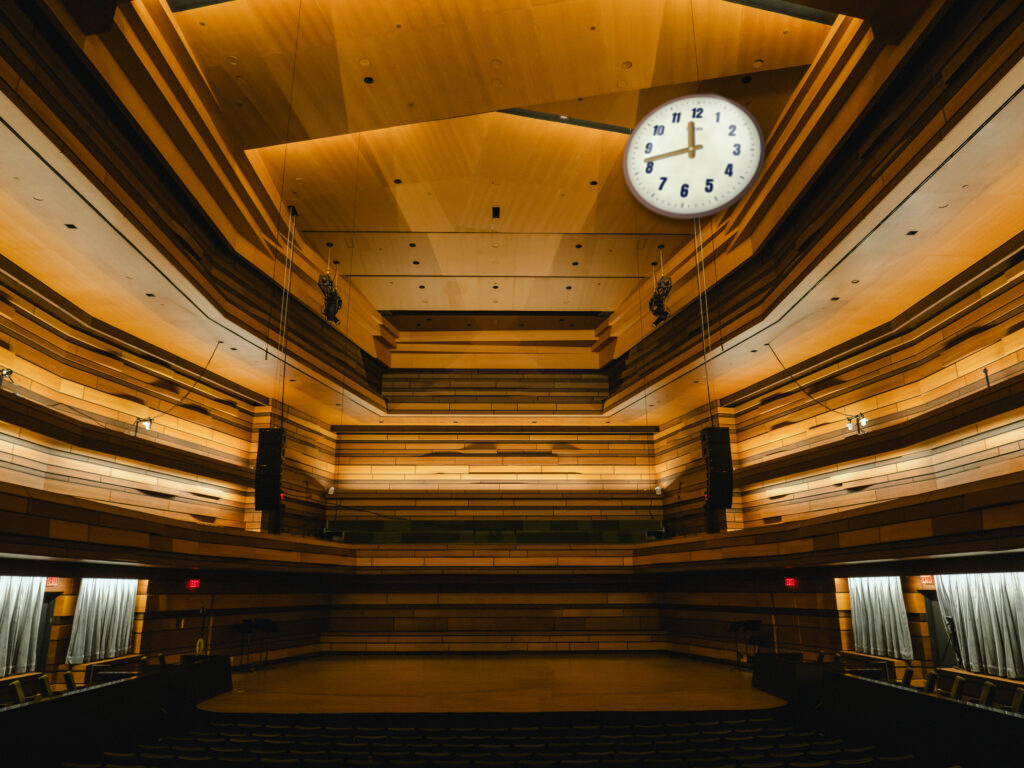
11:42
